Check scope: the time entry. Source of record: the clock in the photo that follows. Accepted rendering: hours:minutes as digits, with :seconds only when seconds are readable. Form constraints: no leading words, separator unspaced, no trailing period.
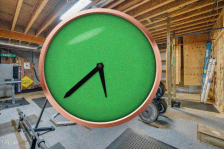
5:38
